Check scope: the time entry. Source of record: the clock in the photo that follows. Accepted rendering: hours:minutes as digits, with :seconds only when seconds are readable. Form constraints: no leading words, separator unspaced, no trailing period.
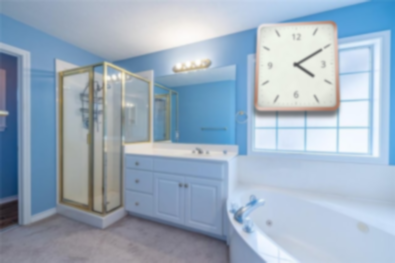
4:10
